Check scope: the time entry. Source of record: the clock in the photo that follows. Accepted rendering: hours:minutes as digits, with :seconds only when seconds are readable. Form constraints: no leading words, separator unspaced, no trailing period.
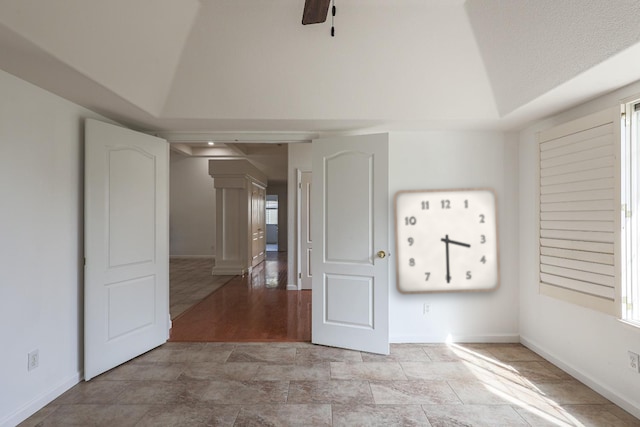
3:30
